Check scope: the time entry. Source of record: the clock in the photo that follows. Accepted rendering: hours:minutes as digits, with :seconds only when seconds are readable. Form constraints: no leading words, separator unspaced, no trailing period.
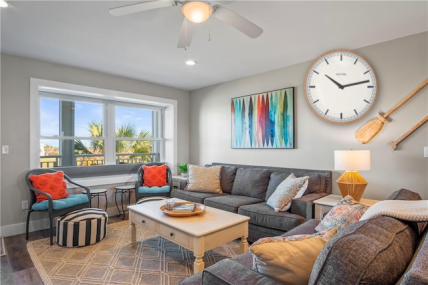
10:13
